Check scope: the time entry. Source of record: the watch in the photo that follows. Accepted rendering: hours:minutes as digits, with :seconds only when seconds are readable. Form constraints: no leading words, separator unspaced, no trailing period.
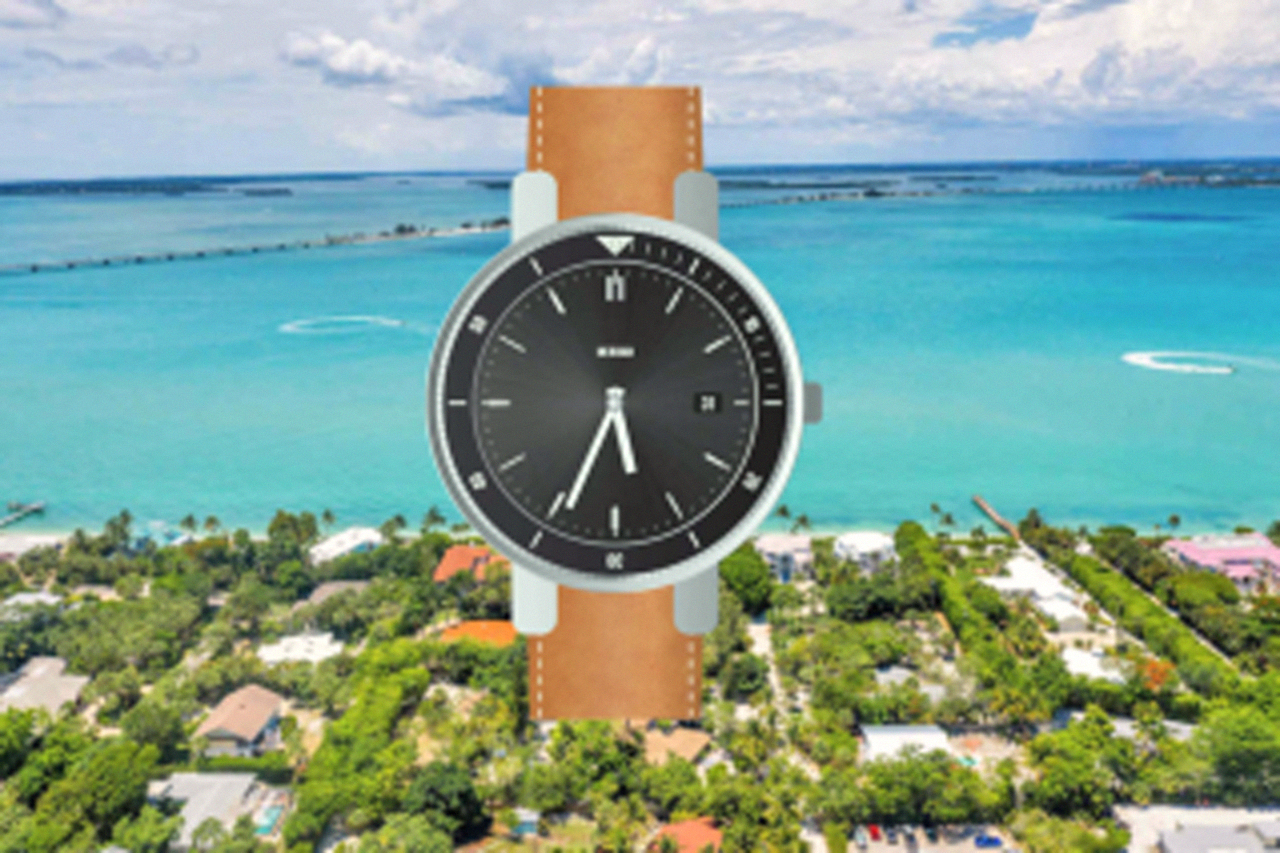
5:34
